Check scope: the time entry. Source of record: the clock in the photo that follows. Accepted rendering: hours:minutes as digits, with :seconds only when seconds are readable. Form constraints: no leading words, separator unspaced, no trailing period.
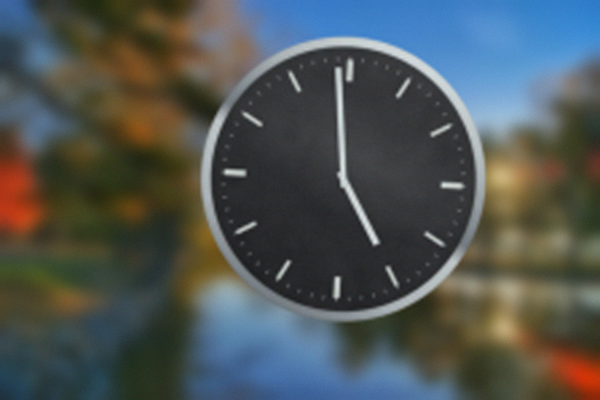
4:59
